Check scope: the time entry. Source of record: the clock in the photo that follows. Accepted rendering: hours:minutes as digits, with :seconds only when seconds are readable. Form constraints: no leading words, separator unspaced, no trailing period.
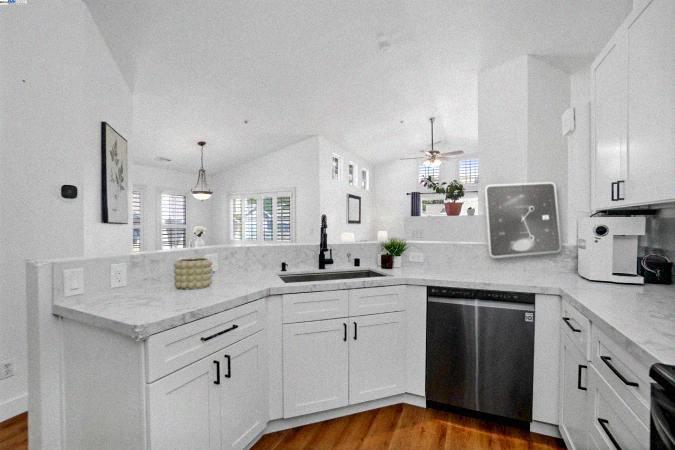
1:27
